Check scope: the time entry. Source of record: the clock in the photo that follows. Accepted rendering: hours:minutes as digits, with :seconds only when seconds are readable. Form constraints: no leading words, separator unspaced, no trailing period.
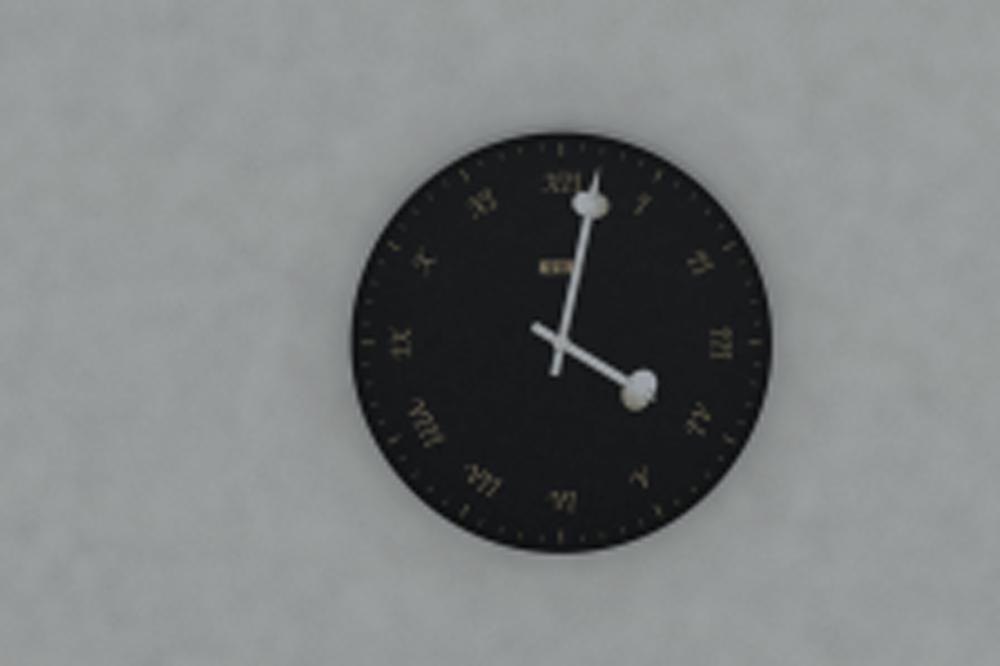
4:02
